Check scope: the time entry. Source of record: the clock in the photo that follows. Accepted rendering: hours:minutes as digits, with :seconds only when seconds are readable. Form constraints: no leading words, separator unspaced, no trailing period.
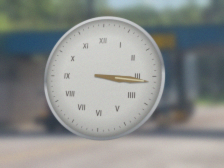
3:16
